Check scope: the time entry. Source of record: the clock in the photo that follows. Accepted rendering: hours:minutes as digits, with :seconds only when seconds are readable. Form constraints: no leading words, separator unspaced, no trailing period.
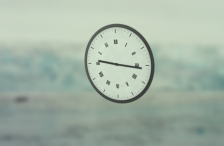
9:16
